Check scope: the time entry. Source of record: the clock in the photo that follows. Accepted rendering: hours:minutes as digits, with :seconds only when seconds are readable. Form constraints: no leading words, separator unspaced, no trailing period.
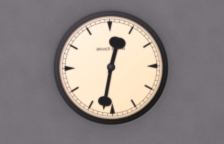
12:32
